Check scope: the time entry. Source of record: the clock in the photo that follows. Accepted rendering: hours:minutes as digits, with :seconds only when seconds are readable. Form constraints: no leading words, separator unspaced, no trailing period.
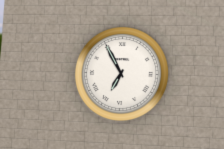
6:55
